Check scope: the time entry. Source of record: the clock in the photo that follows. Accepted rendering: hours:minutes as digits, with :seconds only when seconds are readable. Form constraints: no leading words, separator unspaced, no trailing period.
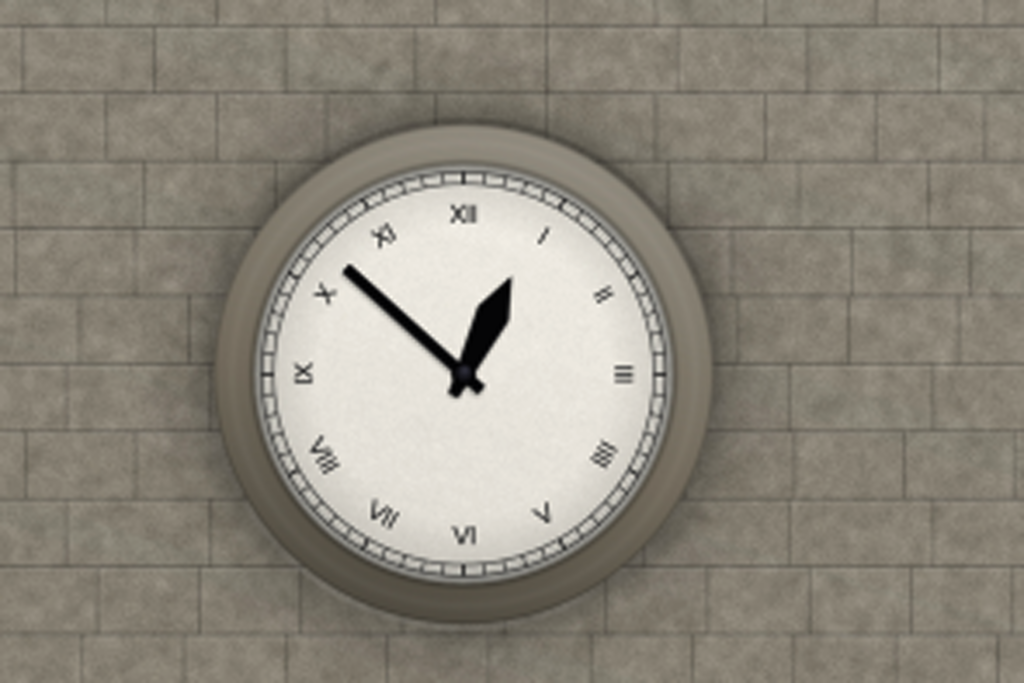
12:52
